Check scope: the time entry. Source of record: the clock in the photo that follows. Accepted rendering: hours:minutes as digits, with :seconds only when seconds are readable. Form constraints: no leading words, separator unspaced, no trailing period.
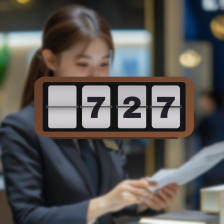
7:27
